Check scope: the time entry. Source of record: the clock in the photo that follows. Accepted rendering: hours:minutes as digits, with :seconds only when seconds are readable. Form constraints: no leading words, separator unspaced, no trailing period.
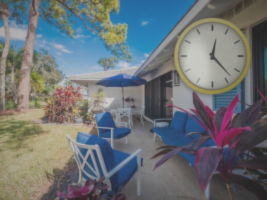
12:23
